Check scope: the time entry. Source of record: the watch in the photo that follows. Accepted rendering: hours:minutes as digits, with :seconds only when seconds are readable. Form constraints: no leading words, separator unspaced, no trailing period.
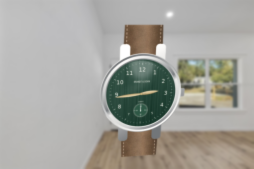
2:44
